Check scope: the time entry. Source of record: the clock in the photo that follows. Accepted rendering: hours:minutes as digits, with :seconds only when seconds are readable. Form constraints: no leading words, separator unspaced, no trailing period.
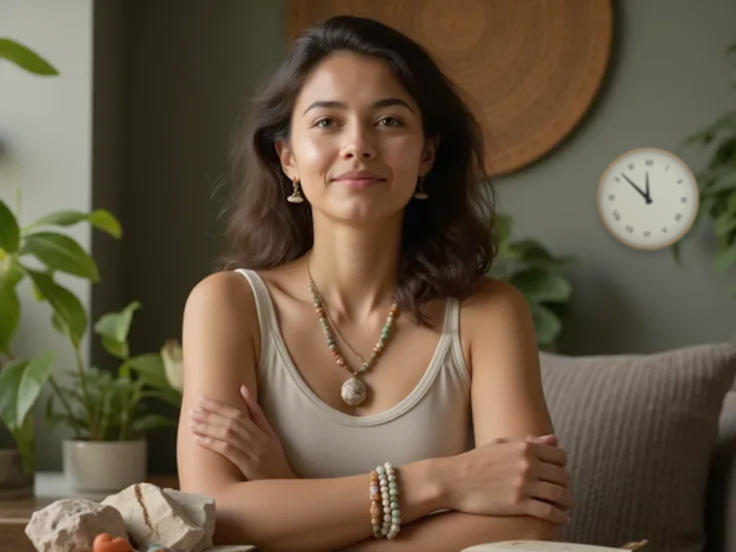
11:52
